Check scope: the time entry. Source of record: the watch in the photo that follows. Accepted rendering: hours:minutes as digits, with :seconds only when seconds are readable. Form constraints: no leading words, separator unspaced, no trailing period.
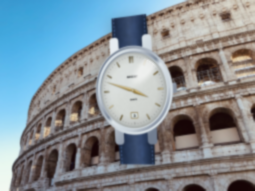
3:48
